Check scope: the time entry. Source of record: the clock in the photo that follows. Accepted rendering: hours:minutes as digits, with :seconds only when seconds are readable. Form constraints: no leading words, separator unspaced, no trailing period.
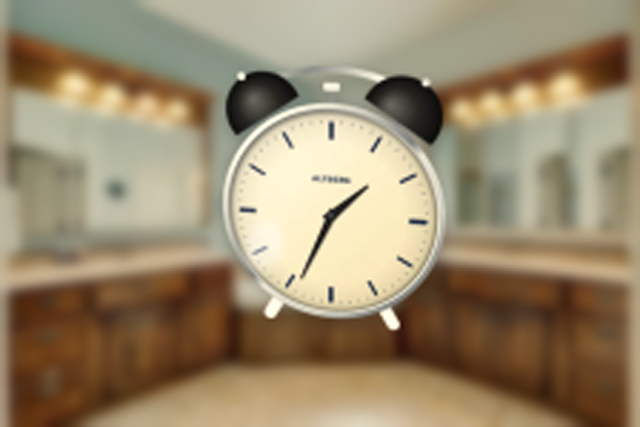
1:34
